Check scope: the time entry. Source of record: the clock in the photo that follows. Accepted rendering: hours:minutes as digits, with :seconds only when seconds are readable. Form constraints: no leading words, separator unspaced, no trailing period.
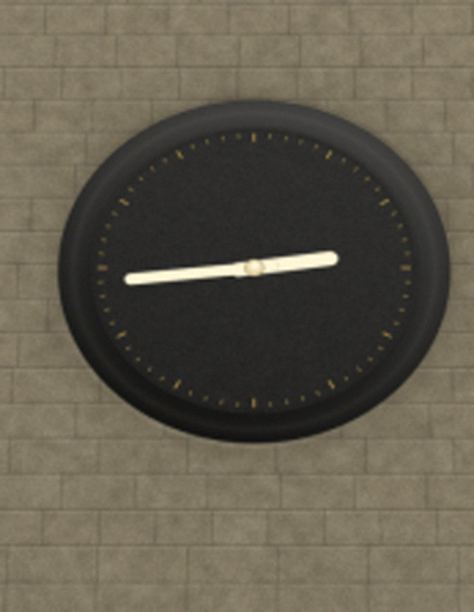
2:44
